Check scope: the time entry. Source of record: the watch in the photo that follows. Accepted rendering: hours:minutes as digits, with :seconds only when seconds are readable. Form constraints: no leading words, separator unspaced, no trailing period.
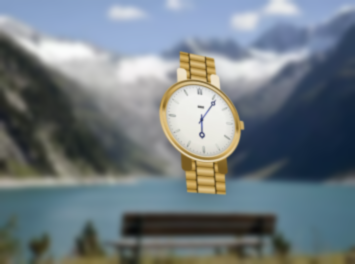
6:06
